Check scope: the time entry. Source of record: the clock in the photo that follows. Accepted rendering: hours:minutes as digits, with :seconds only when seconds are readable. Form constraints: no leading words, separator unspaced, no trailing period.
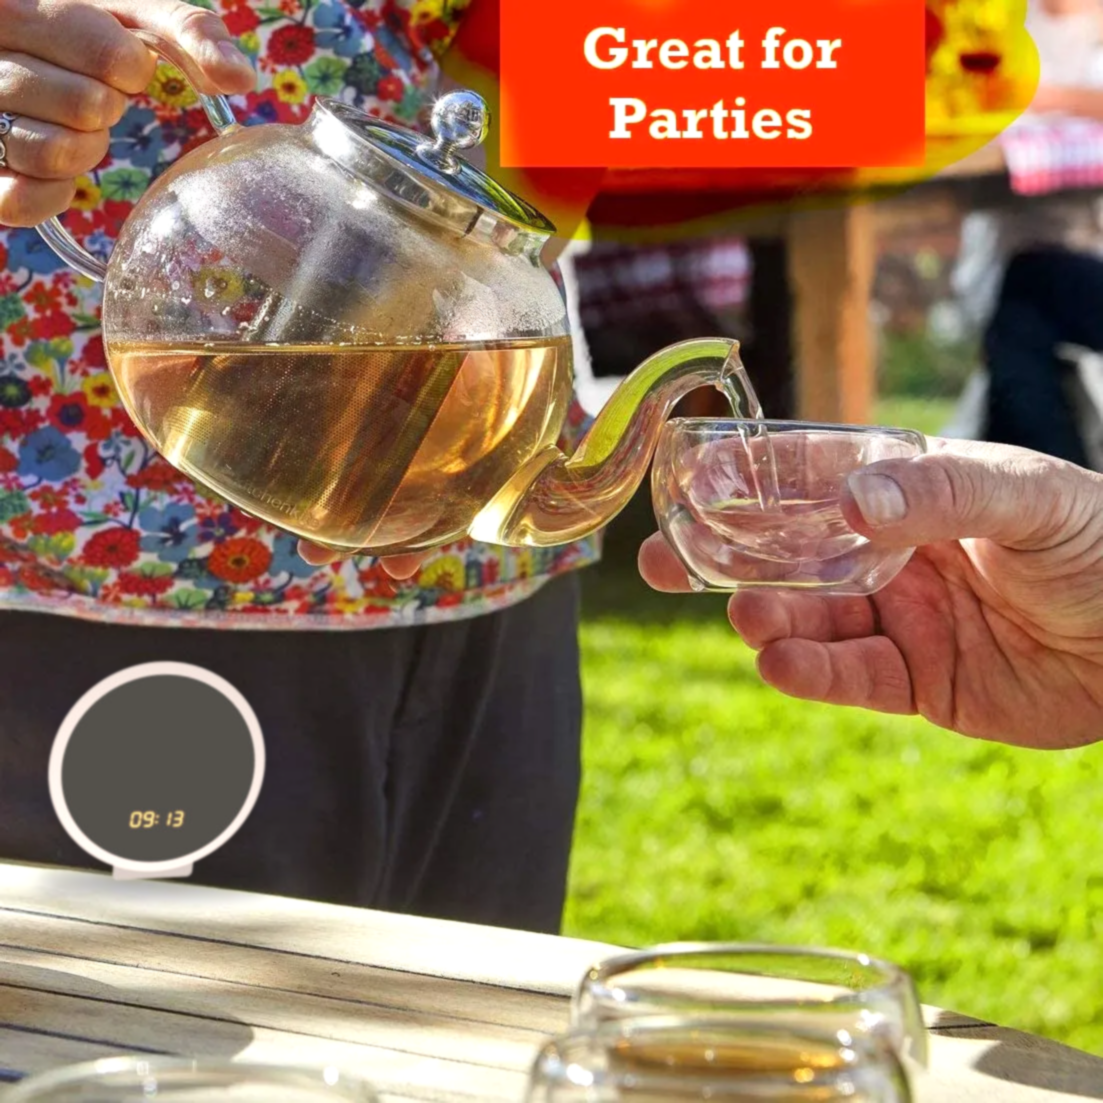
9:13
